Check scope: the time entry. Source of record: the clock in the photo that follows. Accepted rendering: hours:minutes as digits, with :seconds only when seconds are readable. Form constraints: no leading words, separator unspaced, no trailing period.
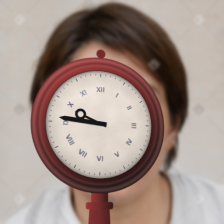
9:46
